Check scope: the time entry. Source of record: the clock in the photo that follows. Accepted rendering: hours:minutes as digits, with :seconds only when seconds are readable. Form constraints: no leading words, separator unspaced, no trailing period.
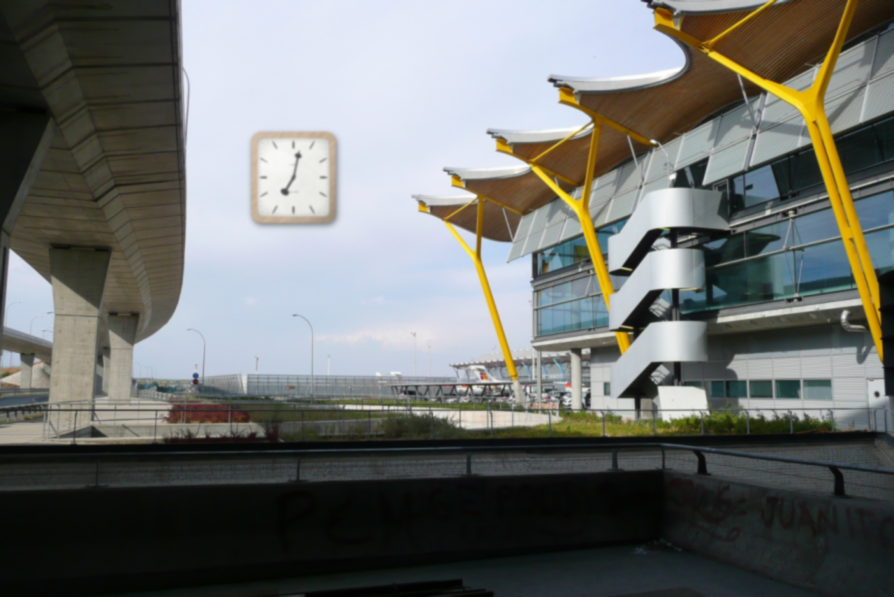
7:02
